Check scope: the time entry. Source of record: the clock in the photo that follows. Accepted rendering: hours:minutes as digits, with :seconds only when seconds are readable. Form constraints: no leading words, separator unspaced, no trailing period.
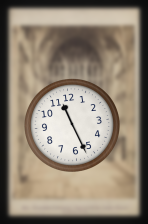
11:27
